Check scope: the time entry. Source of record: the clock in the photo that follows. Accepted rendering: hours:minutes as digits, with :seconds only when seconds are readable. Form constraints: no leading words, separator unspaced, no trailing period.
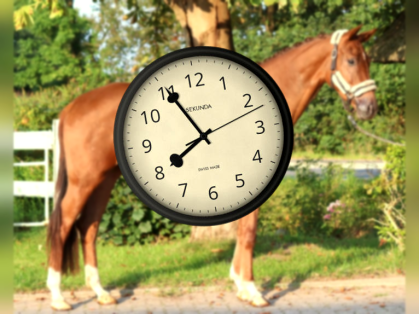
7:55:12
